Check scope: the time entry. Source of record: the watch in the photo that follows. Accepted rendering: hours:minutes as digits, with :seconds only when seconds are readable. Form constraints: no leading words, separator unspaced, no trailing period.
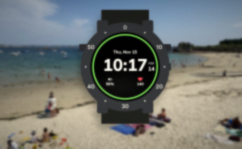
10:17
